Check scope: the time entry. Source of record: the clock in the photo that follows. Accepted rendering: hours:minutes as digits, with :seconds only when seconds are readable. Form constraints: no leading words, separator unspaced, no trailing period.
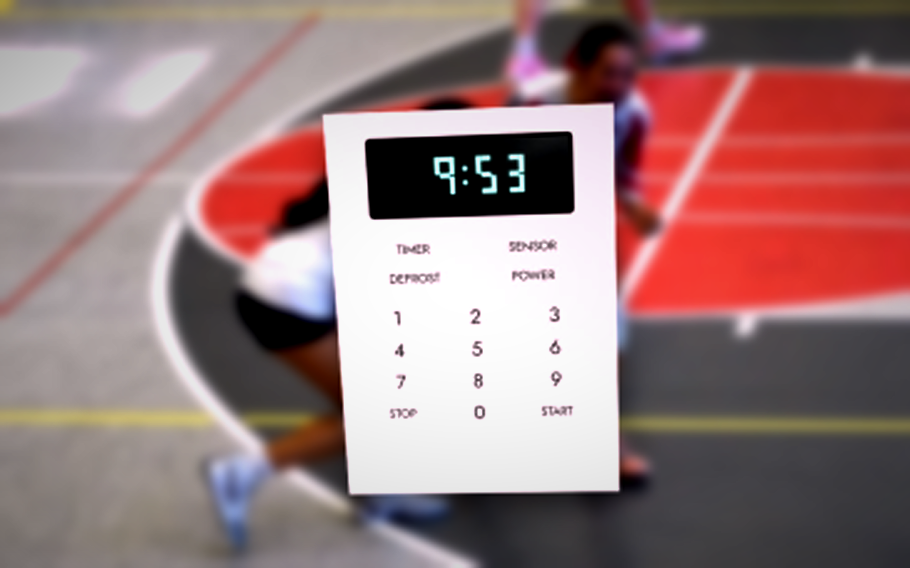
9:53
